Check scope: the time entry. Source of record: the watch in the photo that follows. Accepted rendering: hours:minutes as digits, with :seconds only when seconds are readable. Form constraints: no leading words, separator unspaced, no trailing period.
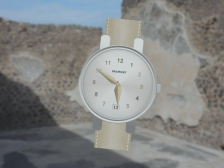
5:50
